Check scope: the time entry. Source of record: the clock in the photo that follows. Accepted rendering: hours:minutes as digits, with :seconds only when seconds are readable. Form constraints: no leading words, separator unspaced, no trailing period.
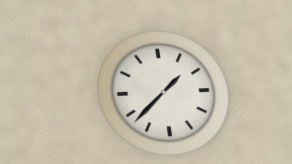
1:38
